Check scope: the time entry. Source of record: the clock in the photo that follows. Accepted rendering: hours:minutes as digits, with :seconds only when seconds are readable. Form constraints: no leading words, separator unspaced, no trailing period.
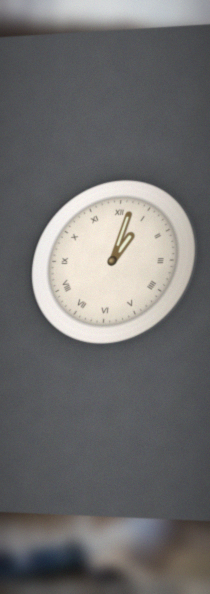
1:02
